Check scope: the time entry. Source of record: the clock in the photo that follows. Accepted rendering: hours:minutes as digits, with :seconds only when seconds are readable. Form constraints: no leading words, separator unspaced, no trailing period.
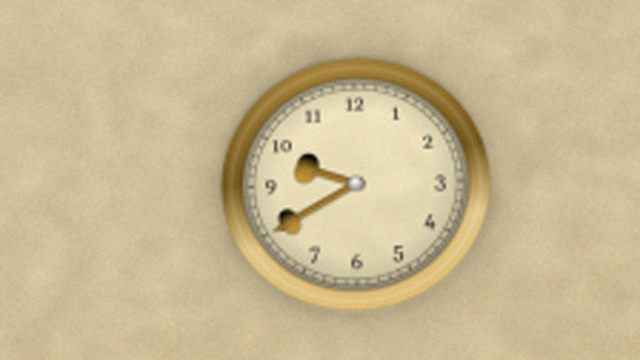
9:40
